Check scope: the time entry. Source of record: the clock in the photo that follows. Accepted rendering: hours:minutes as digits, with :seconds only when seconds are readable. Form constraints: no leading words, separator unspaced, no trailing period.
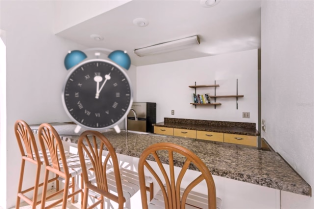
12:05
